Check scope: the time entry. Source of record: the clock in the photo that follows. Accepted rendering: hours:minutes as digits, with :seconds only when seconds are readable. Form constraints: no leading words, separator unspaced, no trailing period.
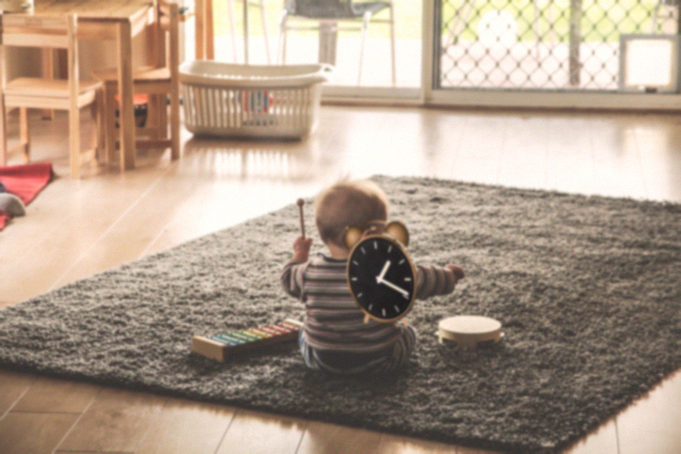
1:19
